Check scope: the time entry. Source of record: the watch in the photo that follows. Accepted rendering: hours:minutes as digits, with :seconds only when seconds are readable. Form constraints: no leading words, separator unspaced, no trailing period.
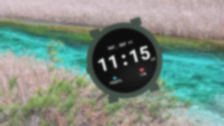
11:15
